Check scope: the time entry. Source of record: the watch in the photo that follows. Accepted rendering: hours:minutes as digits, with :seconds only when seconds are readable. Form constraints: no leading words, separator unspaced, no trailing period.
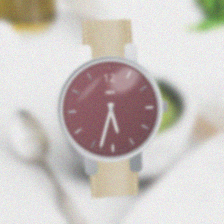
5:33
